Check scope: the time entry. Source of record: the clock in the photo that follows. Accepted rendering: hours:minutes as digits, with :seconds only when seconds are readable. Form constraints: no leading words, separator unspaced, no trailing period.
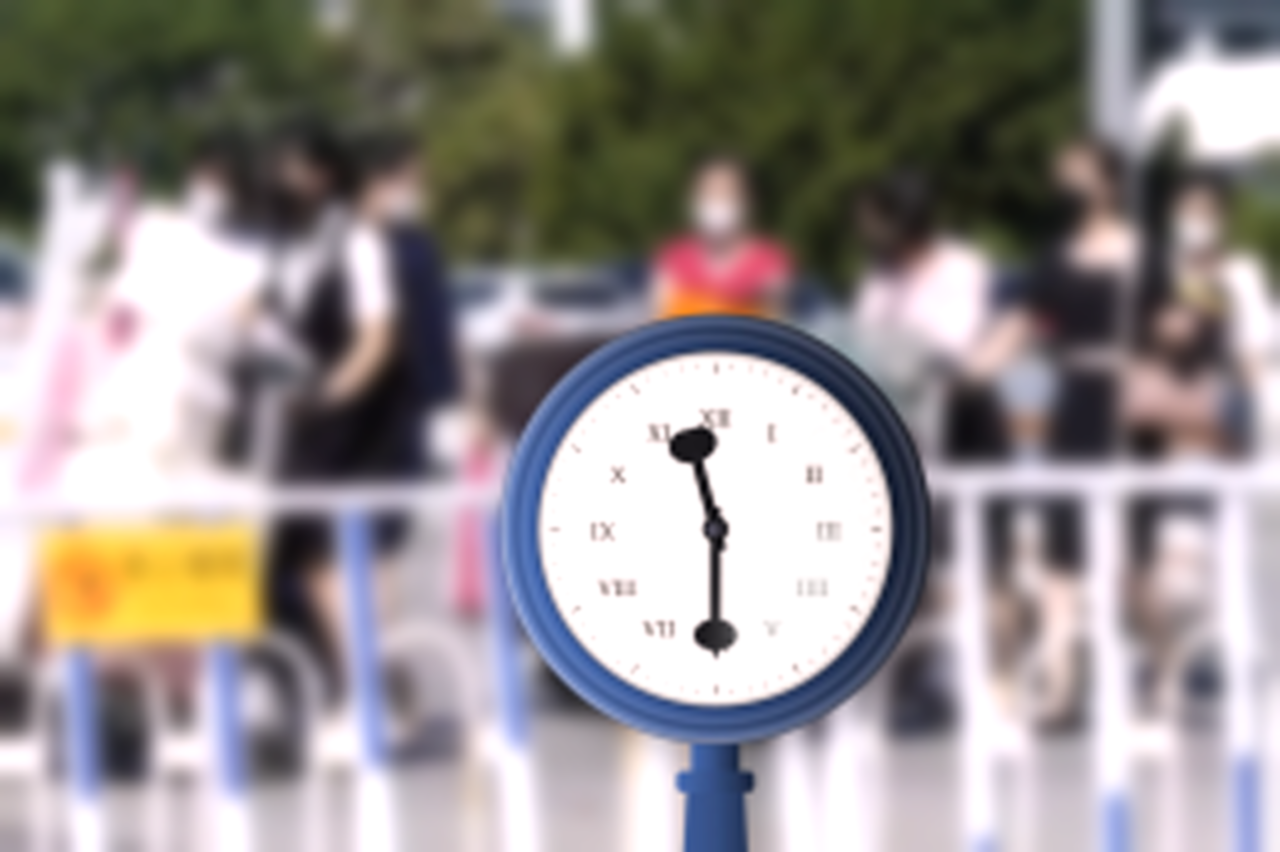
11:30
